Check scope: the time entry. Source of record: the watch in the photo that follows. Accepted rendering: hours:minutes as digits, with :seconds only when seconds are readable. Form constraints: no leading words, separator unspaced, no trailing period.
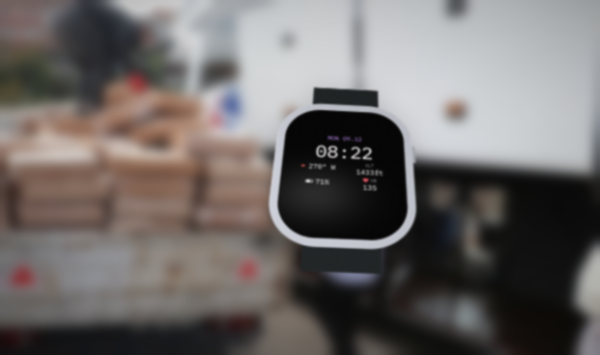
8:22
